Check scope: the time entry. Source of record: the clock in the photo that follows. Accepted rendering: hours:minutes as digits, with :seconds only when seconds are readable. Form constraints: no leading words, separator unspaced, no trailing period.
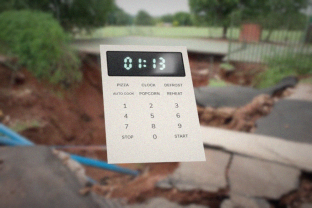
1:13
